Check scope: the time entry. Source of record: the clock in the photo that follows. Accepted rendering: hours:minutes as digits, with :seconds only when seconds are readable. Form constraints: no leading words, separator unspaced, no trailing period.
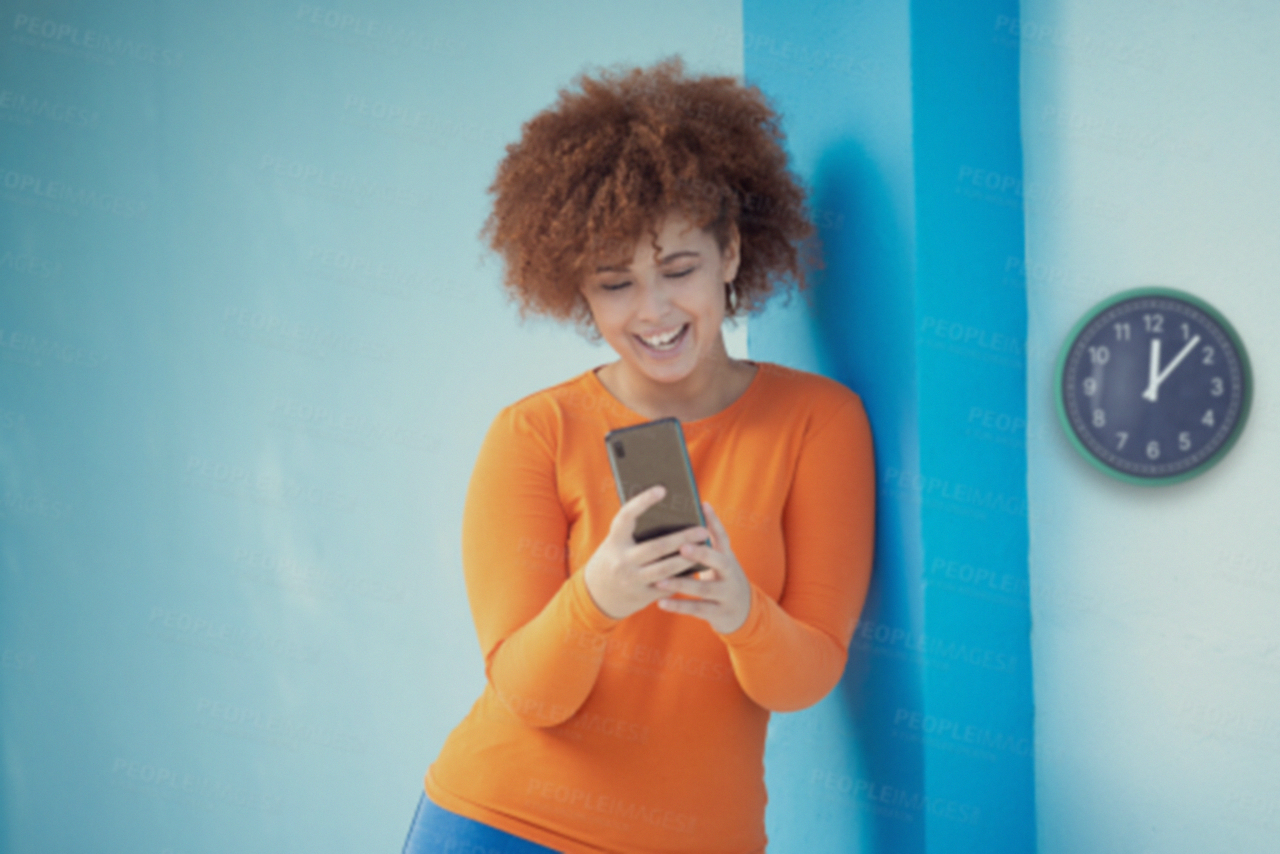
12:07
